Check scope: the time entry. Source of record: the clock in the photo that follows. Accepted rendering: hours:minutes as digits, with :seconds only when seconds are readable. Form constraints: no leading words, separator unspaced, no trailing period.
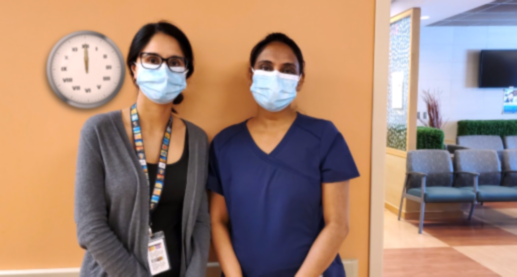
12:00
